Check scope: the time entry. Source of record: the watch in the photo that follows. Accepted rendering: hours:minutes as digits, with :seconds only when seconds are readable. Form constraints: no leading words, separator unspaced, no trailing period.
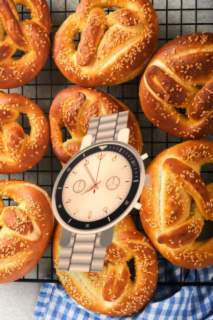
7:54
